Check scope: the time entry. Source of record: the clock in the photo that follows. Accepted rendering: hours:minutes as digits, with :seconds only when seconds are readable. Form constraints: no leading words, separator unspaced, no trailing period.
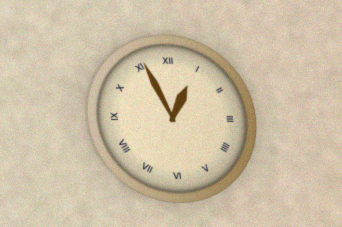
12:56
